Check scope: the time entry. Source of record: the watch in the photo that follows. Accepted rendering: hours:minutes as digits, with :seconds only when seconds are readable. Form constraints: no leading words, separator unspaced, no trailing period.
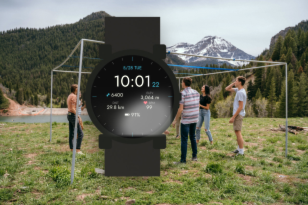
10:01
